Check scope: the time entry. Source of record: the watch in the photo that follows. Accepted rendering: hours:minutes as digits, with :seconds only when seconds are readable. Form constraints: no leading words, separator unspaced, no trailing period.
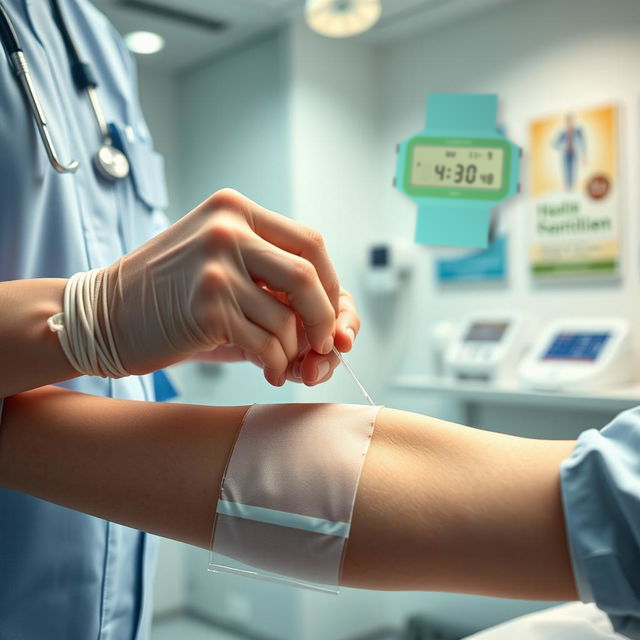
4:30
